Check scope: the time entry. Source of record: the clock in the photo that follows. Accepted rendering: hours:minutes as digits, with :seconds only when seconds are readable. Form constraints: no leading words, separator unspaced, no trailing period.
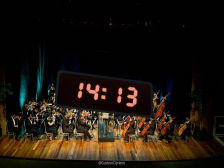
14:13
